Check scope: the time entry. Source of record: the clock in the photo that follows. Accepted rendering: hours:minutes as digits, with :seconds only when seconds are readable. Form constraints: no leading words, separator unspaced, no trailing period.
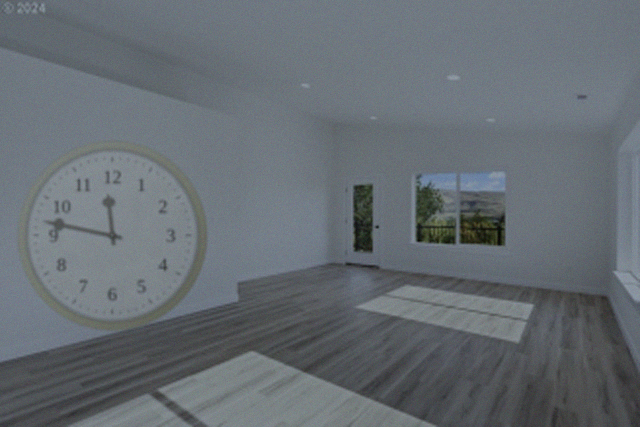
11:47
